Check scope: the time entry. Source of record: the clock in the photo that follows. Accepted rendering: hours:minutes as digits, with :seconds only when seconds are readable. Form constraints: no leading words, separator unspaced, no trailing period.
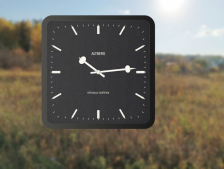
10:14
